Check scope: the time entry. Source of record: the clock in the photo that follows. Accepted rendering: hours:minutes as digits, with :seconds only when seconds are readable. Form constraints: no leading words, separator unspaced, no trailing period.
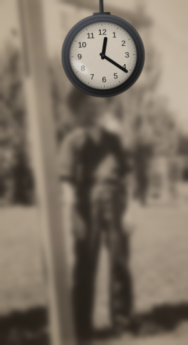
12:21
